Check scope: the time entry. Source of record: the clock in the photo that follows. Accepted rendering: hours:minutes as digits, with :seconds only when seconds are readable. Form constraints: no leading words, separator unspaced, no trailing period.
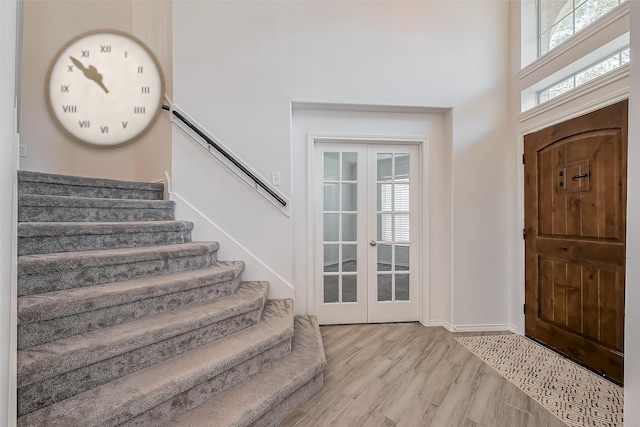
10:52
